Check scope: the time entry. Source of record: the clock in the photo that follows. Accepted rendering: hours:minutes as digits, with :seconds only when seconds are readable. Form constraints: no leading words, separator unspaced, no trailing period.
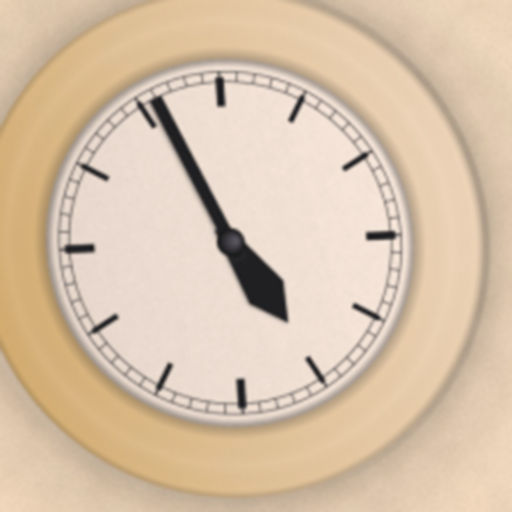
4:56
